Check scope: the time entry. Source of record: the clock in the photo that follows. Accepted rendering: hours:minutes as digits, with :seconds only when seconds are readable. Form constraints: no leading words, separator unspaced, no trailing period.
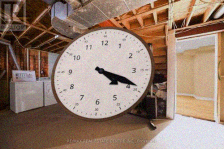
4:19
